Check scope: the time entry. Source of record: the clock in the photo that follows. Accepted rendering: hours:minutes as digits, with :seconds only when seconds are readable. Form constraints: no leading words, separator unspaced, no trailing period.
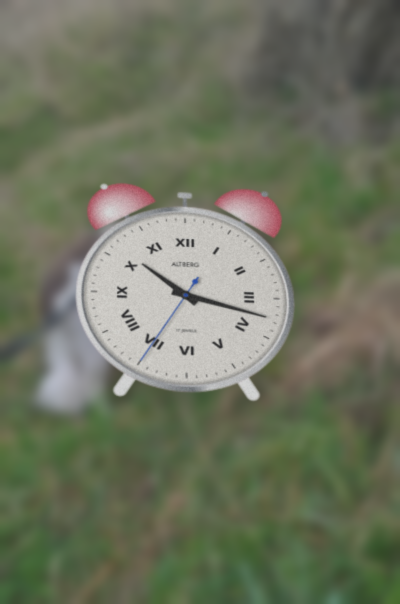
10:17:35
